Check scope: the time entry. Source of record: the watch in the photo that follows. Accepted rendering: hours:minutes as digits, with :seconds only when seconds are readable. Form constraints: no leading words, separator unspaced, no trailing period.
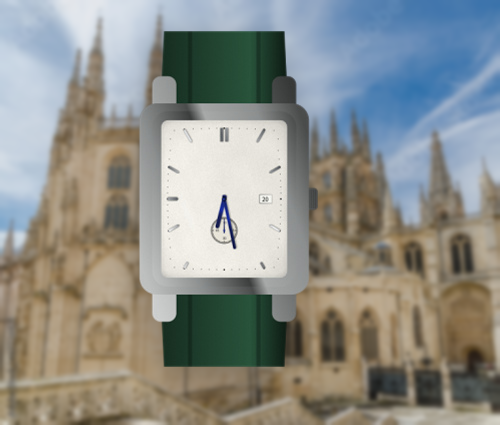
6:28
